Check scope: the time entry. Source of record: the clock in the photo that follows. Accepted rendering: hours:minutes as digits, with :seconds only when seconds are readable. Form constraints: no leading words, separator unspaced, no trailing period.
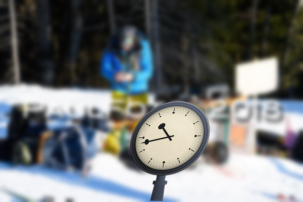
10:43
